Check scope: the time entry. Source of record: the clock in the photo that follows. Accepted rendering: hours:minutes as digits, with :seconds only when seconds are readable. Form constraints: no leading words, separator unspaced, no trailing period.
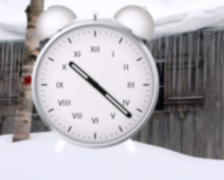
10:22
